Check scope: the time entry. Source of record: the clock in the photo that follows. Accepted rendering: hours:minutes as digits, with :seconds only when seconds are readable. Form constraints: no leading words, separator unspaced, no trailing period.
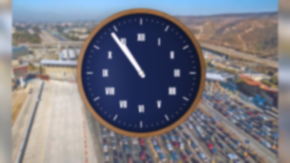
10:54
